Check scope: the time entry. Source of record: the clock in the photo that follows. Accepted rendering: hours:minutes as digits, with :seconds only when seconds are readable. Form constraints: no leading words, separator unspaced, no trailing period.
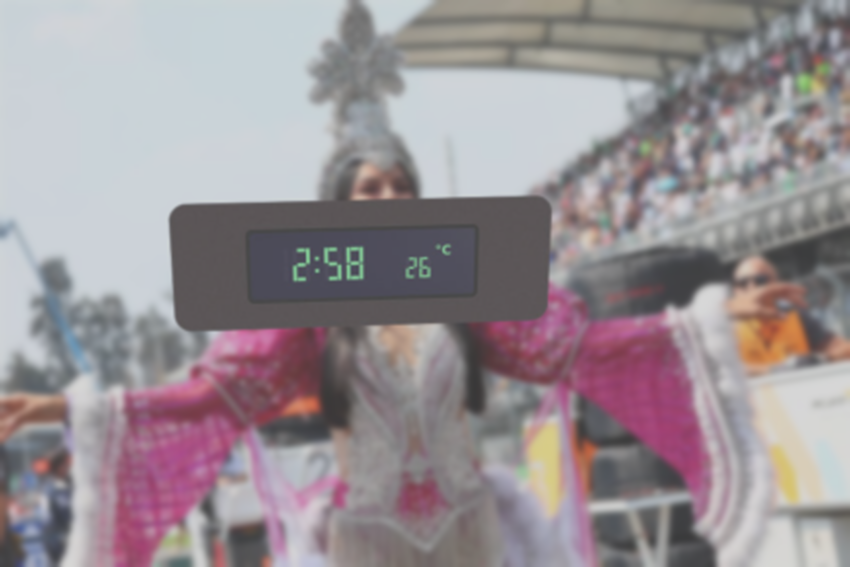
2:58
